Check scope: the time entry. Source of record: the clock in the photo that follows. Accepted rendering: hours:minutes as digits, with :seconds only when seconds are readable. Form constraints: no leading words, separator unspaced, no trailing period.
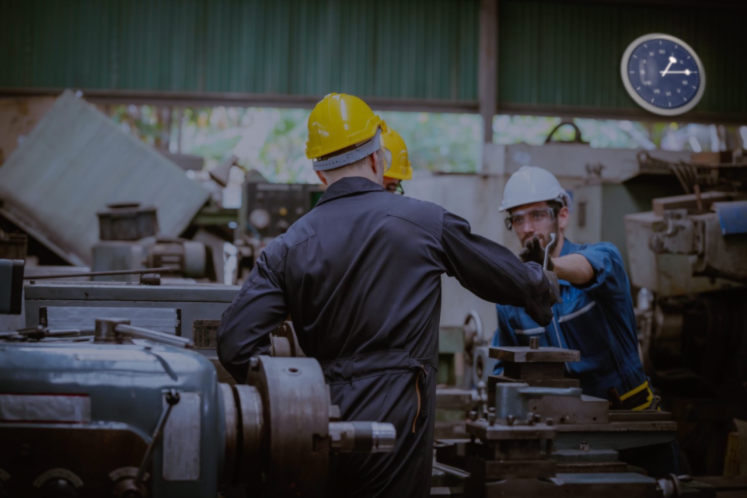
1:15
